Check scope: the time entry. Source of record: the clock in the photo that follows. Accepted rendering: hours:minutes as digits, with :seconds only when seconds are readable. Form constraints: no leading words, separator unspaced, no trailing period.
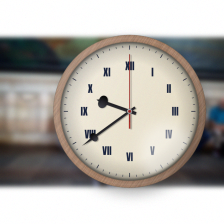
9:39:00
